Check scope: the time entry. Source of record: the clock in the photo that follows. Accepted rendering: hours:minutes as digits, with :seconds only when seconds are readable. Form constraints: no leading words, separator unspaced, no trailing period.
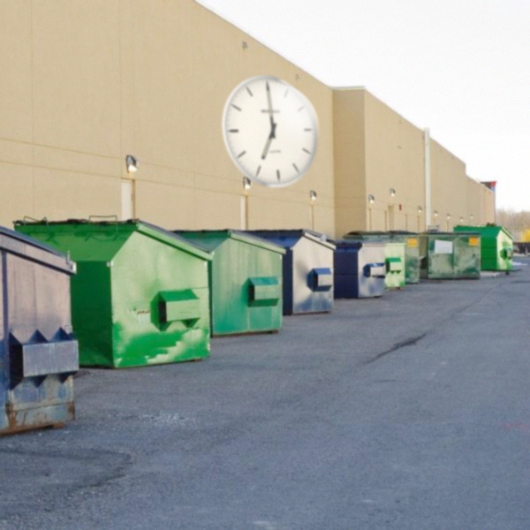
7:00
